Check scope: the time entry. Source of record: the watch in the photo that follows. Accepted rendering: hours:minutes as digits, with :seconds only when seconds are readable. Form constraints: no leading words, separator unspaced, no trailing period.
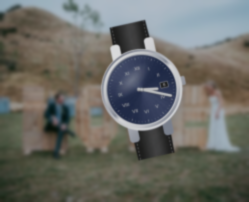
3:19
